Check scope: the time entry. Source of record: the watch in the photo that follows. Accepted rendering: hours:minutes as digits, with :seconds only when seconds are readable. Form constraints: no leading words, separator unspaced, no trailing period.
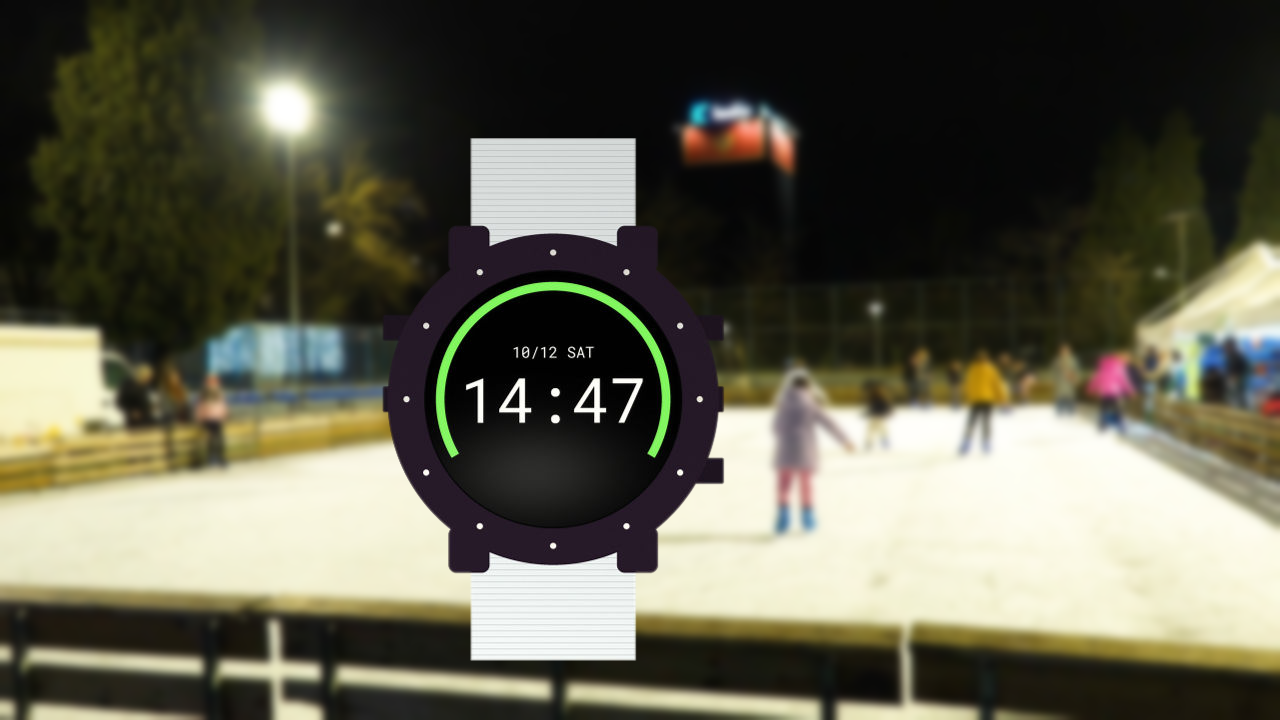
14:47
